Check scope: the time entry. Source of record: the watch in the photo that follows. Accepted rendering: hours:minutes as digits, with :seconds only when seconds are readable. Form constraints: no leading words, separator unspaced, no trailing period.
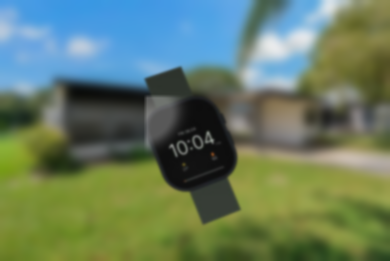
10:04
